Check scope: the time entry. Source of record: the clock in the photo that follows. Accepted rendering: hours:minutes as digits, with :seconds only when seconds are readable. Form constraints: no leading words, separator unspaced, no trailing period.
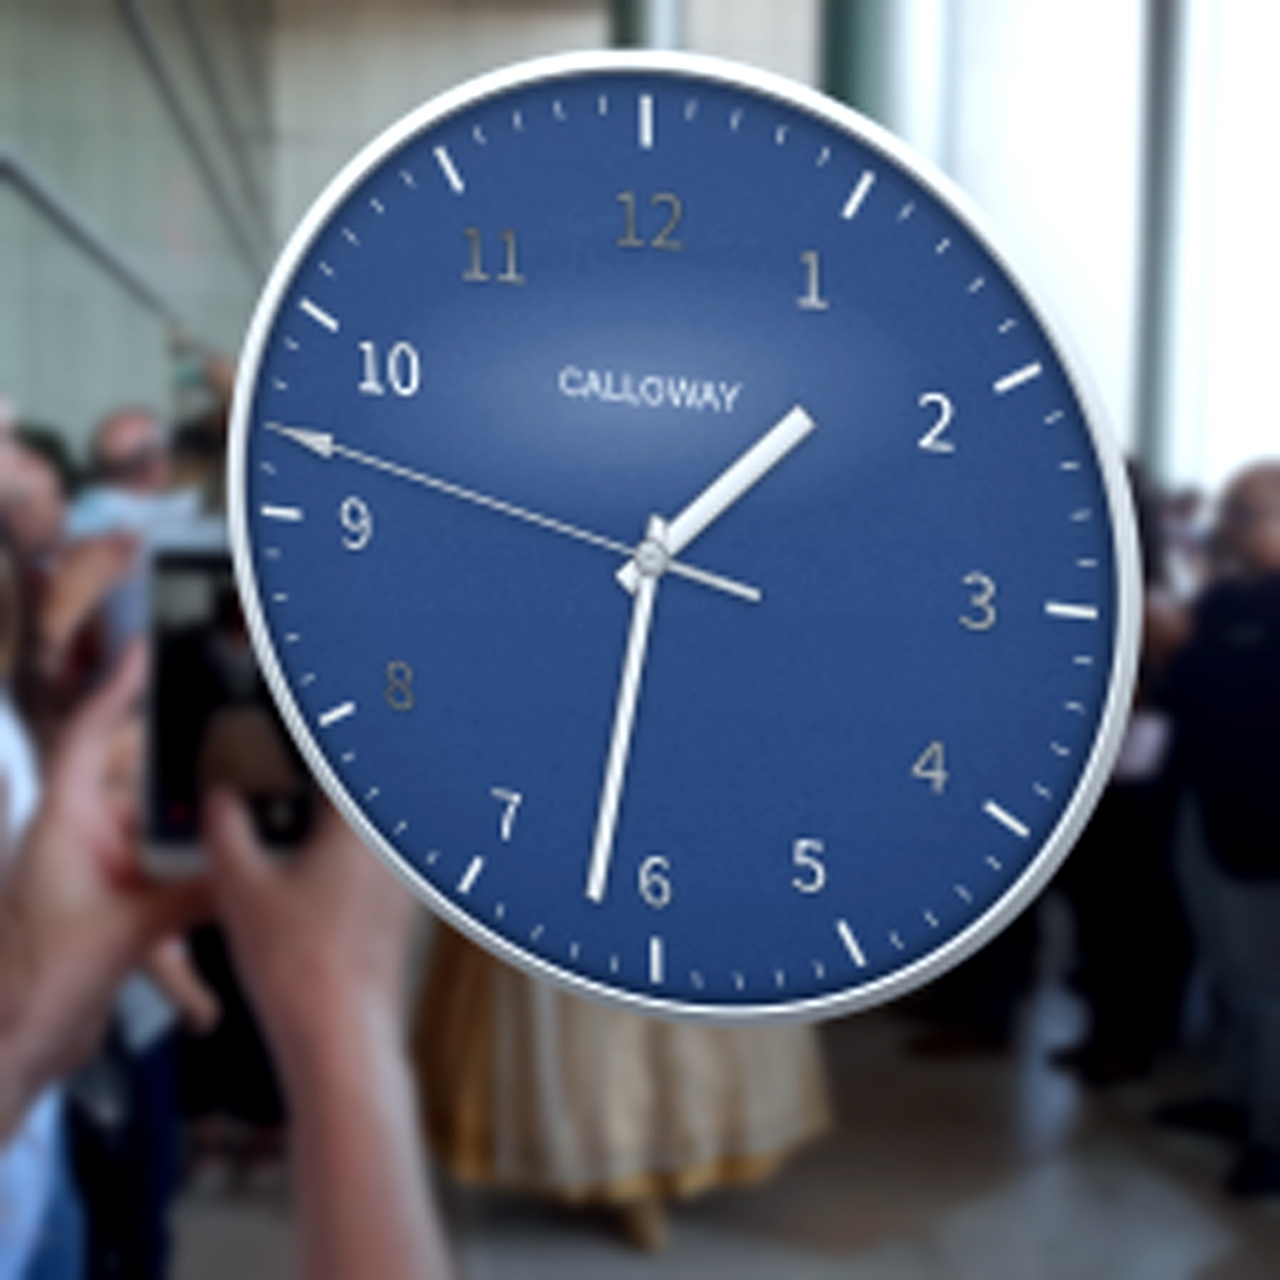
1:31:47
